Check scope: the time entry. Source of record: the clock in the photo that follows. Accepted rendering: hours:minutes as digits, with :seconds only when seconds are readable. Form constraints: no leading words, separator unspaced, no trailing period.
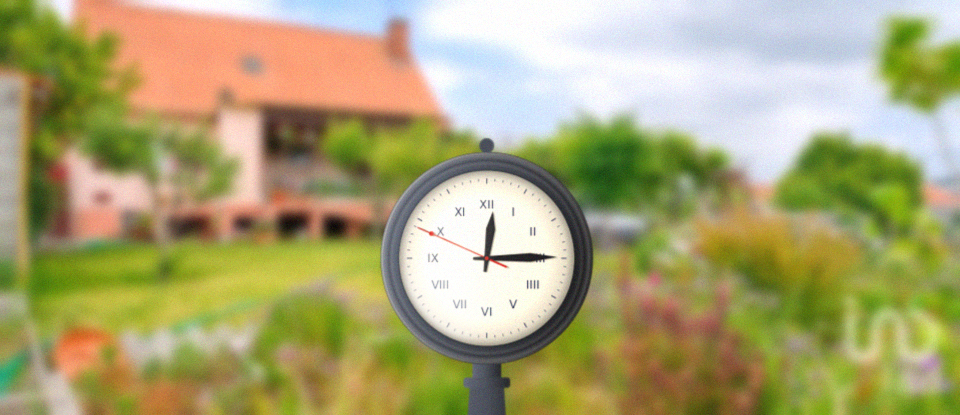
12:14:49
